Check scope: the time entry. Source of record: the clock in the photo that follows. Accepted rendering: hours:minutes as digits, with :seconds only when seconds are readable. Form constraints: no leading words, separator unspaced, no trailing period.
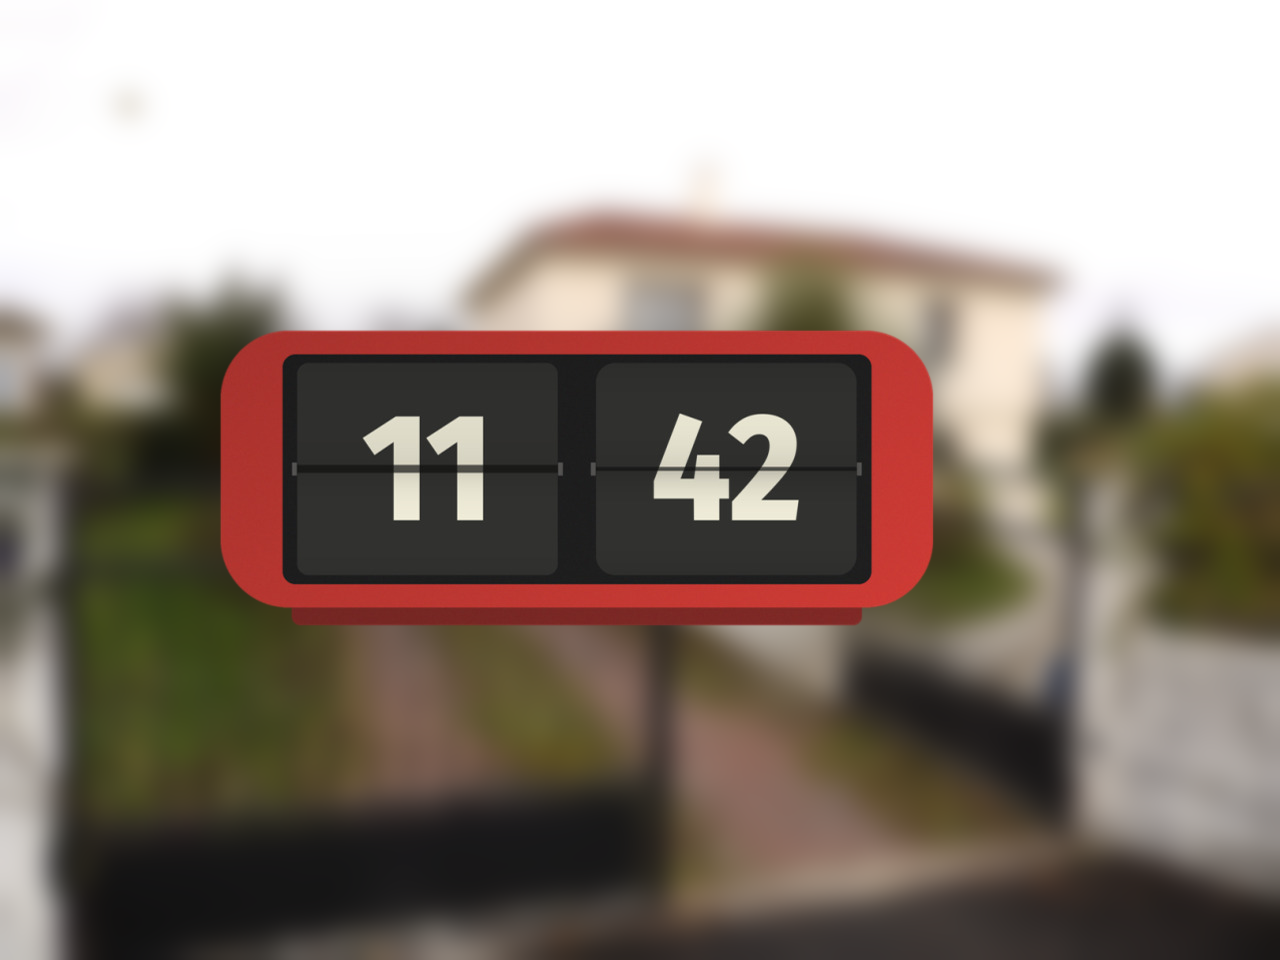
11:42
